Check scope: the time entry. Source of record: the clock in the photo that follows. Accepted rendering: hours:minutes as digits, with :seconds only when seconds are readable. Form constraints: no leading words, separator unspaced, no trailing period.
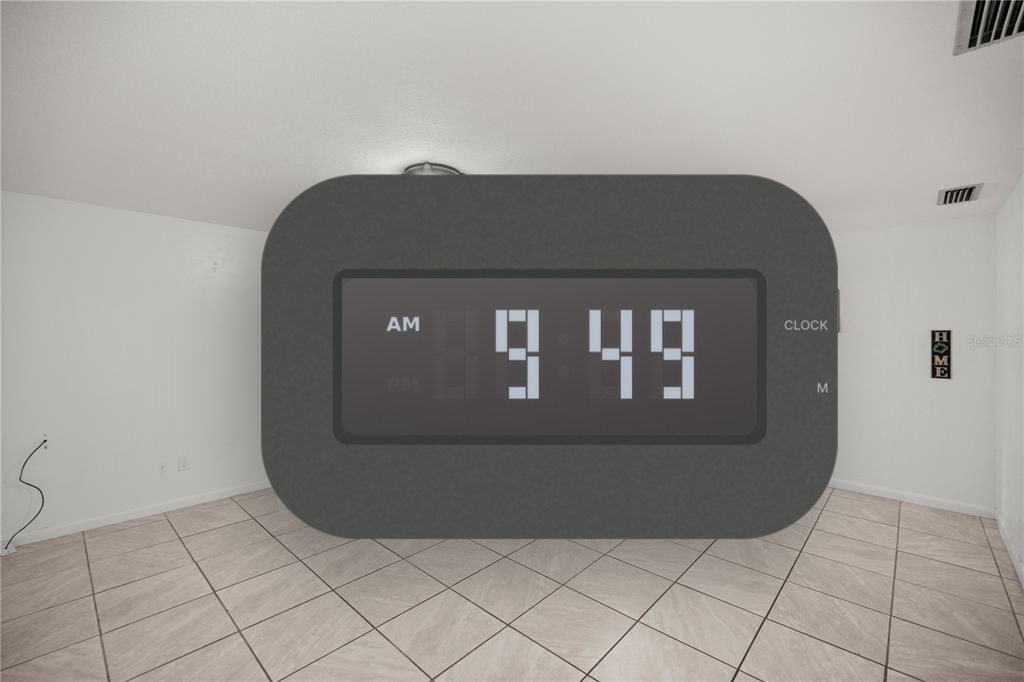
9:49
